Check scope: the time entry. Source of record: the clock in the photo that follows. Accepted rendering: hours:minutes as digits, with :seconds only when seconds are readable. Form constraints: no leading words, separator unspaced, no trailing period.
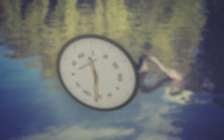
12:36
